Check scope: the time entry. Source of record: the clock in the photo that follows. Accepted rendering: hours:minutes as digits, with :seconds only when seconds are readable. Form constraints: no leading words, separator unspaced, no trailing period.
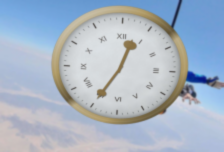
12:35
